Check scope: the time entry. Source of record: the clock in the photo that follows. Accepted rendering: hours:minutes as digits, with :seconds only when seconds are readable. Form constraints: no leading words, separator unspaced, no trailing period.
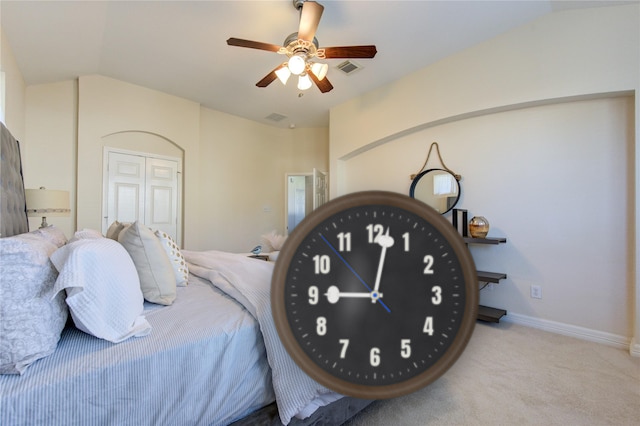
9:01:53
